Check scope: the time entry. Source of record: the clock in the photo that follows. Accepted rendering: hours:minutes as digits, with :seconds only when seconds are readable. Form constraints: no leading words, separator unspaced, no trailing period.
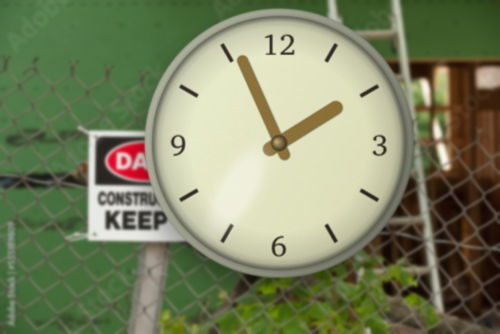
1:56
